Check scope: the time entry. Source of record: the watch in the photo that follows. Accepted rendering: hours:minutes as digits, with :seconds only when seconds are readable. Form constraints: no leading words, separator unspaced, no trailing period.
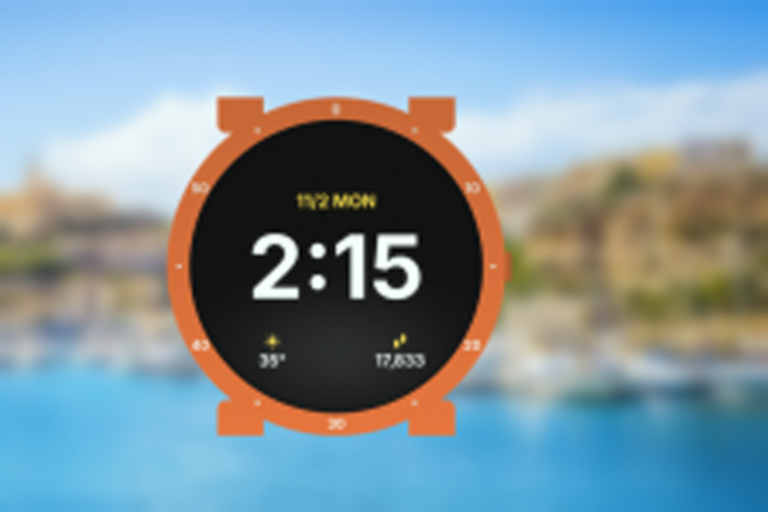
2:15
